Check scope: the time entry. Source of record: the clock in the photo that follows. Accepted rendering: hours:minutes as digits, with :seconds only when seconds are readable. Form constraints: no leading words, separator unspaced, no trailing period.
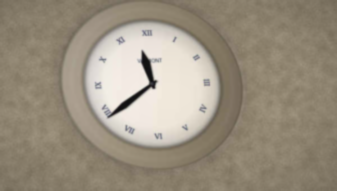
11:39
